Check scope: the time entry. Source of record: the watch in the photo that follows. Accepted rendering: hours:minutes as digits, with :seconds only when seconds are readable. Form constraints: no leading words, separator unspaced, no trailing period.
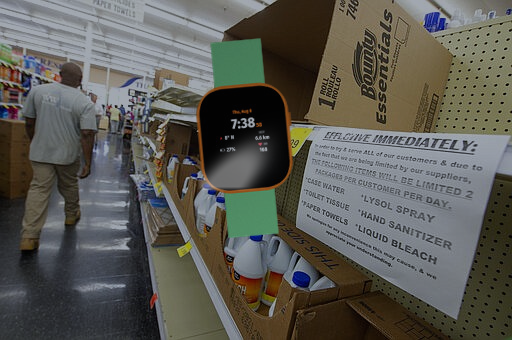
7:38
